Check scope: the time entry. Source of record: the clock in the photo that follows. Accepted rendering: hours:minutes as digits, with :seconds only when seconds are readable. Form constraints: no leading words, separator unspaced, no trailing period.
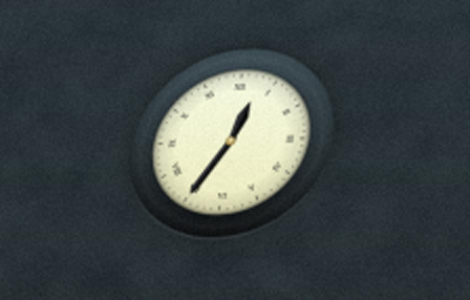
12:35
